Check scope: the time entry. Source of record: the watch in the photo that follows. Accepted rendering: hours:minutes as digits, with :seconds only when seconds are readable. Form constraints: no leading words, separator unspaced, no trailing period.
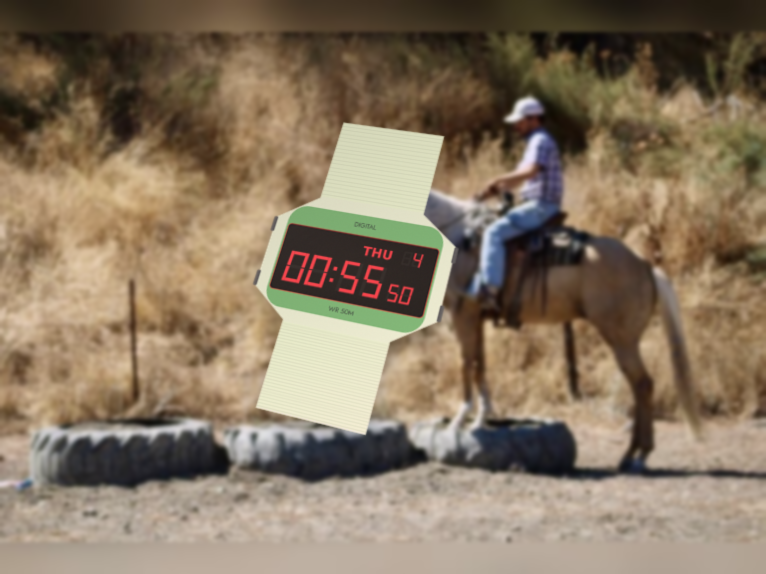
0:55:50
